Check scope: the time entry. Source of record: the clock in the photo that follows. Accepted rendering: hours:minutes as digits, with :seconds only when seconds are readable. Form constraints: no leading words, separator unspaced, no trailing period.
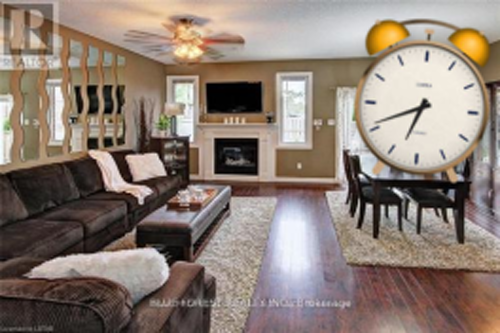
6:41
